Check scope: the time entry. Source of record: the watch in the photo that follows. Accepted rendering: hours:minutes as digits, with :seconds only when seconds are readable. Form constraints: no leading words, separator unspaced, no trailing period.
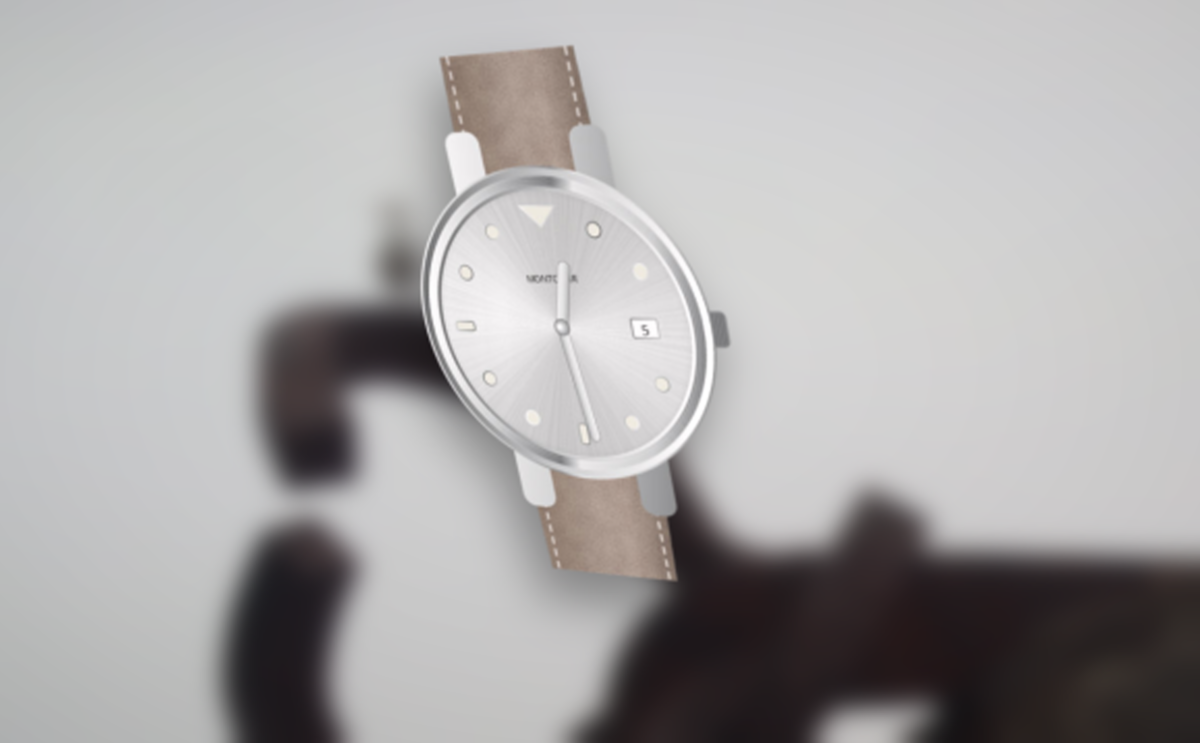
12:29
